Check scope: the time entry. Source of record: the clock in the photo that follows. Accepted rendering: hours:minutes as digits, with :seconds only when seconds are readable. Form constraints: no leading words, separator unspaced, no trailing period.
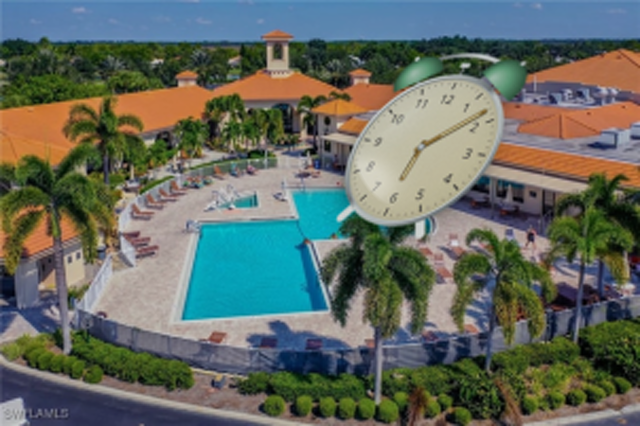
6:08
